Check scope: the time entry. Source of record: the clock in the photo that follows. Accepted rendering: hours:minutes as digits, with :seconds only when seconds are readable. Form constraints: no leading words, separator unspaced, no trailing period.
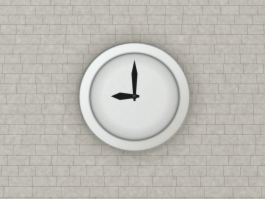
9:00
